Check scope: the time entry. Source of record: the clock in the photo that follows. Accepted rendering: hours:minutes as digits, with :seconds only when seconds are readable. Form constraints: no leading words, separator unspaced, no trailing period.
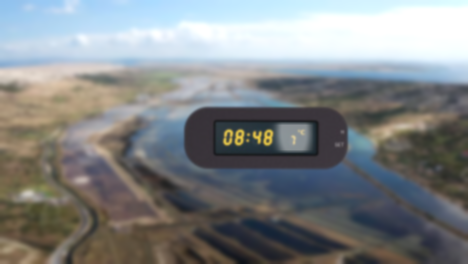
8:48
